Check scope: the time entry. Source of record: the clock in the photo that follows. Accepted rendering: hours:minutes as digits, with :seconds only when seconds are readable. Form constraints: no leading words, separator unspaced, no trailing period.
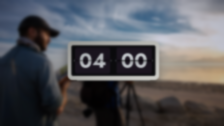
4:00
